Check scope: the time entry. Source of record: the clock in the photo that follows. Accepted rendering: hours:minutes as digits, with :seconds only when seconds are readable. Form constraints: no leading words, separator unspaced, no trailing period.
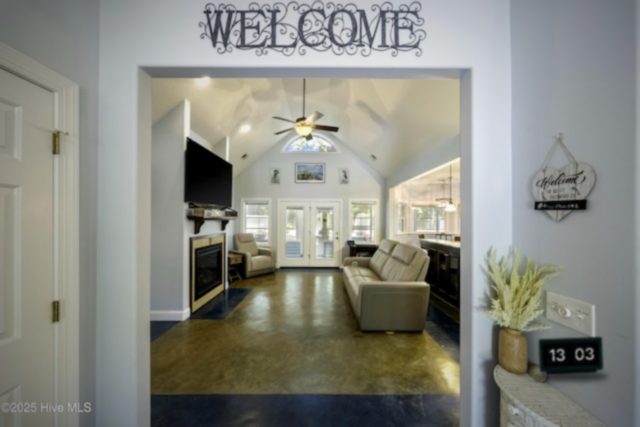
13:03
